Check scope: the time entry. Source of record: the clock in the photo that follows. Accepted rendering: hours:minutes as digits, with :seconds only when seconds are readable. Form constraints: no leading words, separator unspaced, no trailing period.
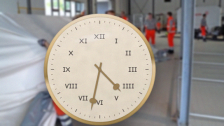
4:32
